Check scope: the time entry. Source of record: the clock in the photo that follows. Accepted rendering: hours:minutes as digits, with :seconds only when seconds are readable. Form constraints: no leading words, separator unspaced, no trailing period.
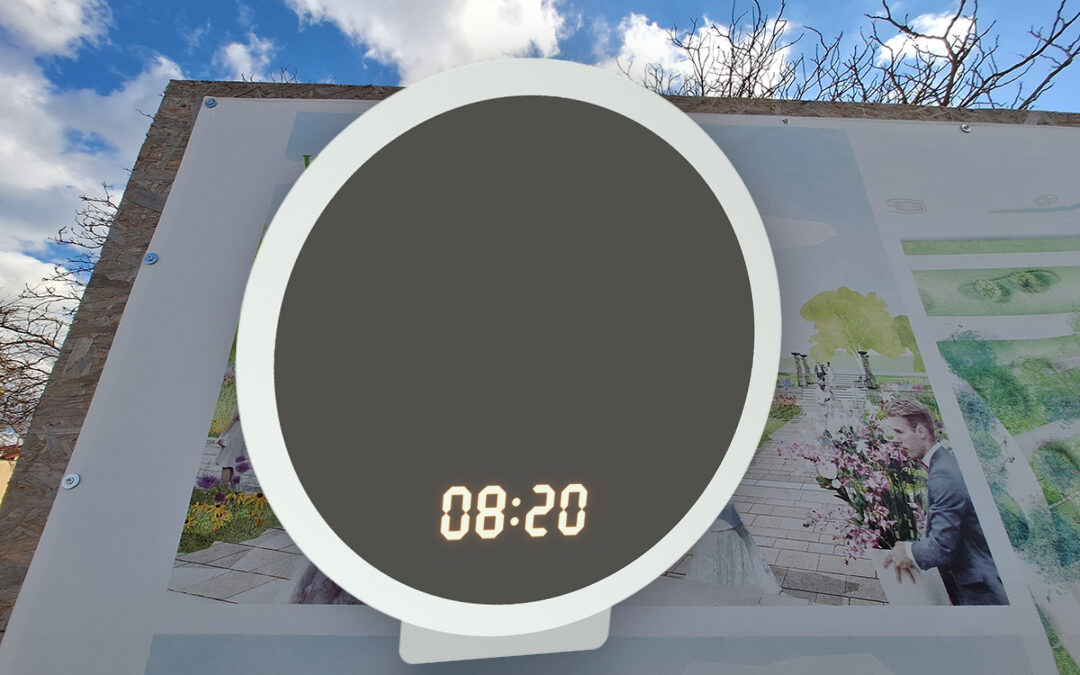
8:20
